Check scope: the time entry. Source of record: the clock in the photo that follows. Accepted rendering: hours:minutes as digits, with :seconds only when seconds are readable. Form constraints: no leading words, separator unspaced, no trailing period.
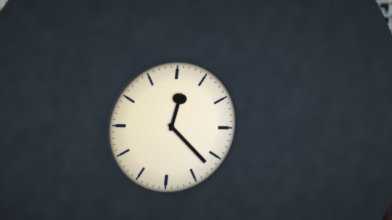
12:22
